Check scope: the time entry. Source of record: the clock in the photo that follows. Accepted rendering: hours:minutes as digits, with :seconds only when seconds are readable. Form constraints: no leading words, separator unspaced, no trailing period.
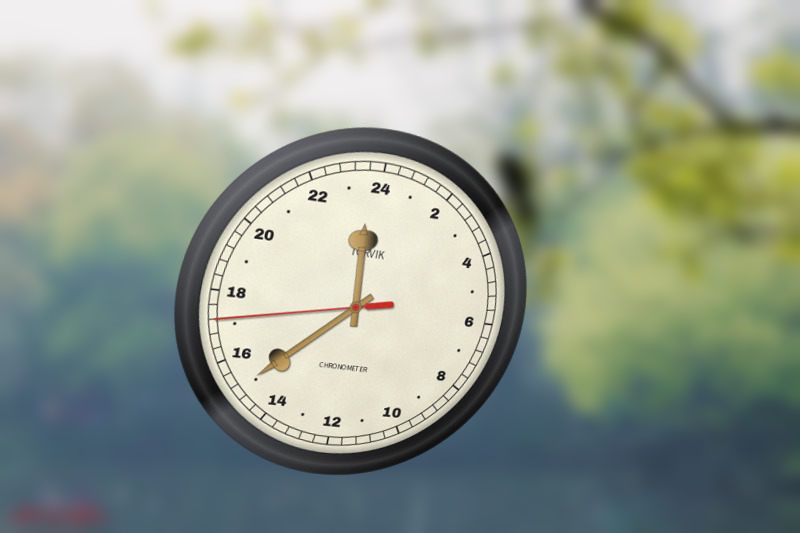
23:37:43
